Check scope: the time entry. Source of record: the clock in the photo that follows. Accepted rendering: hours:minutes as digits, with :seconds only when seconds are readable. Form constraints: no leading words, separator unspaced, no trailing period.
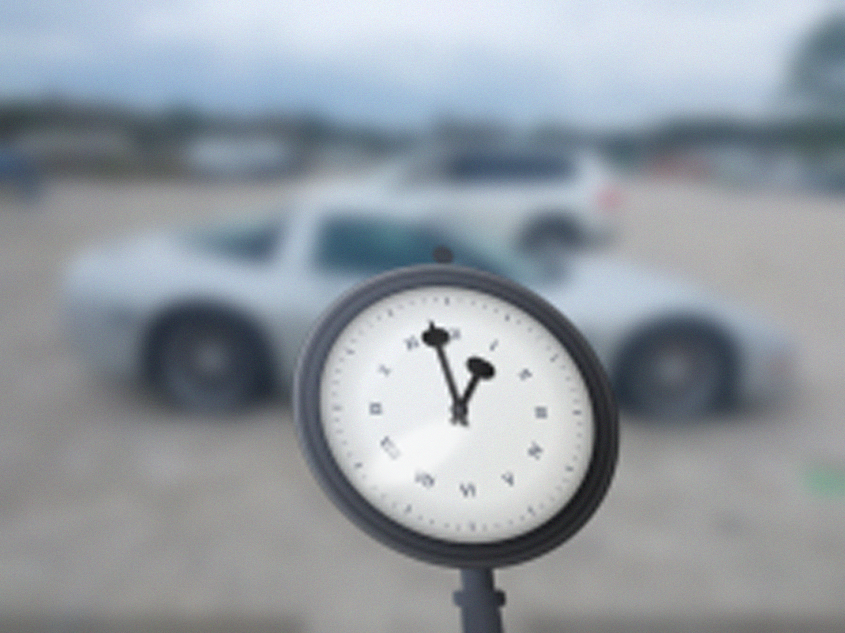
12:58
